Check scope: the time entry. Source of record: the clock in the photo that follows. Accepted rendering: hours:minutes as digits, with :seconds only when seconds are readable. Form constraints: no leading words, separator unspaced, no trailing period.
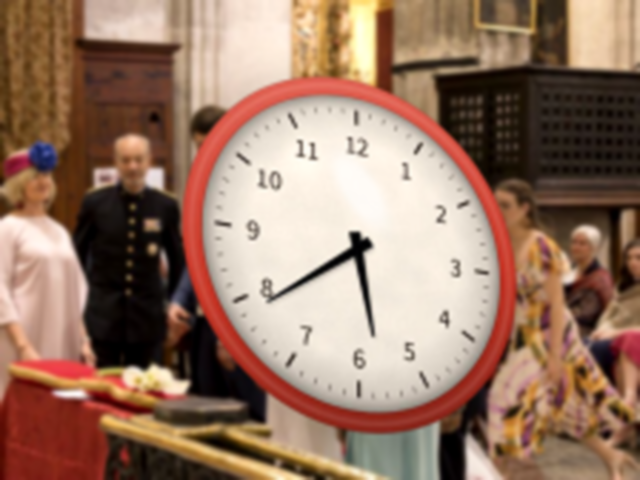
5:39
